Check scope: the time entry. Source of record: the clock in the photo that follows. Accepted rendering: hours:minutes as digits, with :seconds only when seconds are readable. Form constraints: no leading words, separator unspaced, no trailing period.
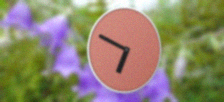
6:49
